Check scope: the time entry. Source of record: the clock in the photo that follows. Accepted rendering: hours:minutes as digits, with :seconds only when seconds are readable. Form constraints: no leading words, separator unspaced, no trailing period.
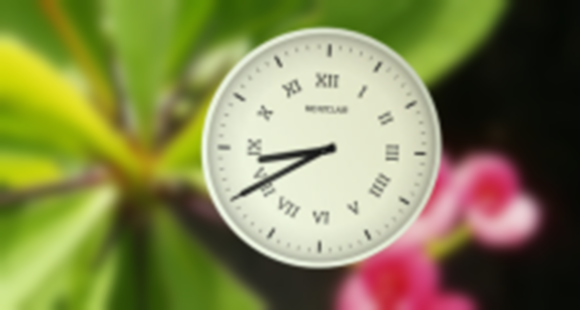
8:40
